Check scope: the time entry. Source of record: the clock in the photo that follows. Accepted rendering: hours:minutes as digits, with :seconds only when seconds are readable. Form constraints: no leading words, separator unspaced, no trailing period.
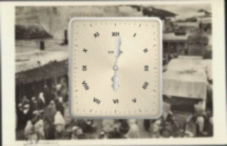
6:01
